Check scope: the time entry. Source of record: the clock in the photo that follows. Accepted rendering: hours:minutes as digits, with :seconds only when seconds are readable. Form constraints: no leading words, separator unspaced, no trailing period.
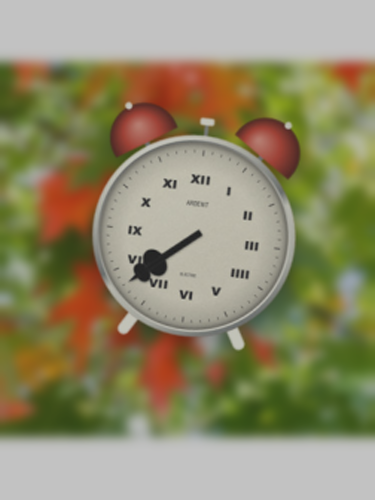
7:38
